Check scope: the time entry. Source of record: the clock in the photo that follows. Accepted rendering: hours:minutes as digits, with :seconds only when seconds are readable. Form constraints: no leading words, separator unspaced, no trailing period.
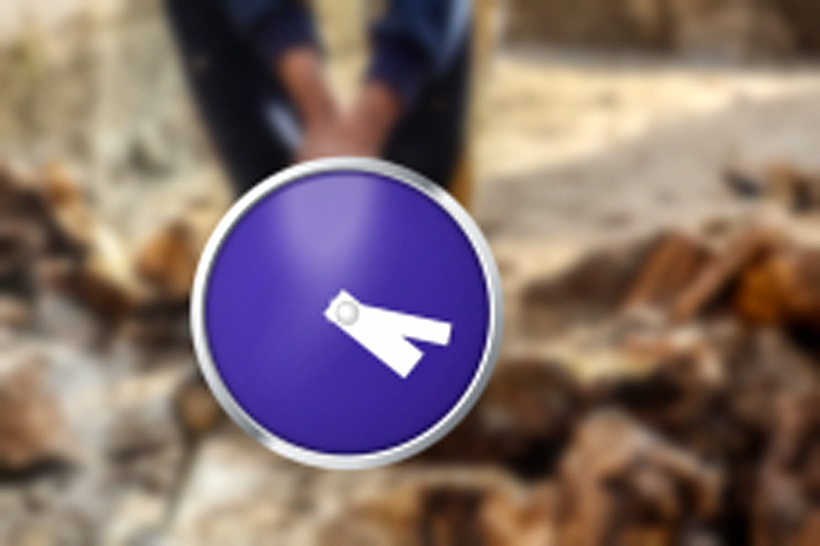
4:17
